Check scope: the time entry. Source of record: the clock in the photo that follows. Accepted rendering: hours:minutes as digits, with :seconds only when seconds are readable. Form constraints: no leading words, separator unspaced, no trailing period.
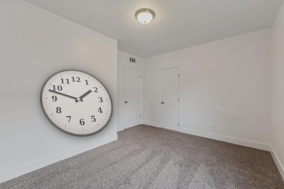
1:48
